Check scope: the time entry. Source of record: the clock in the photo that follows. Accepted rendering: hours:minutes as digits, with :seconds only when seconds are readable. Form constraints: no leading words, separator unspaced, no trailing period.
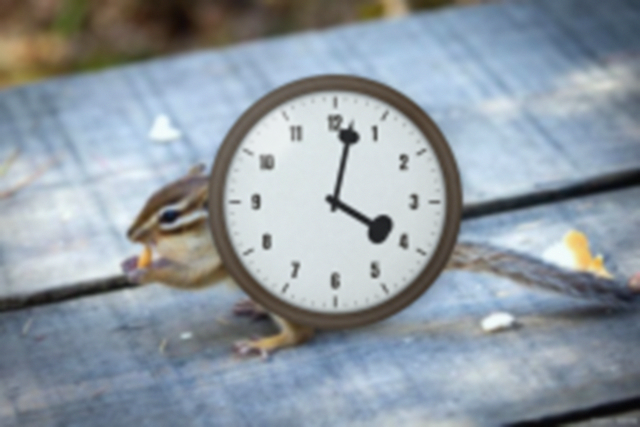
4:02
